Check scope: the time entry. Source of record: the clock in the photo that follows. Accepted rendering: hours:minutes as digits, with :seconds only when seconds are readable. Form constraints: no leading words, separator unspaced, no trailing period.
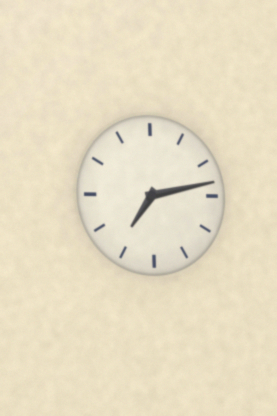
7:13
